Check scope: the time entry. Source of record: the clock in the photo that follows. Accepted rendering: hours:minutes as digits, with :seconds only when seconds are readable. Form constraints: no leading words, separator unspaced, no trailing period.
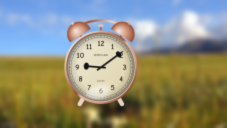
9:09
